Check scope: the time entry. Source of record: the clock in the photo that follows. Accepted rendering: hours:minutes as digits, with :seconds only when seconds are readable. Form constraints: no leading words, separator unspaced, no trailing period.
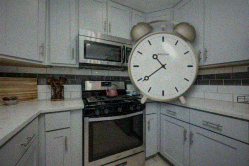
10:39
